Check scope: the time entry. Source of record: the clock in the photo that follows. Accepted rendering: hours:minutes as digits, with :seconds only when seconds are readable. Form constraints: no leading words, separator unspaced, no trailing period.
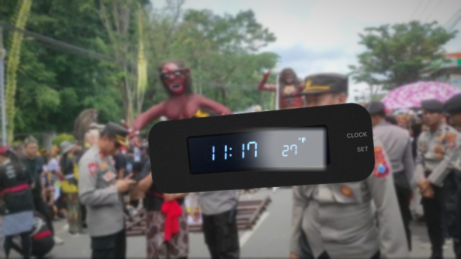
11:17
